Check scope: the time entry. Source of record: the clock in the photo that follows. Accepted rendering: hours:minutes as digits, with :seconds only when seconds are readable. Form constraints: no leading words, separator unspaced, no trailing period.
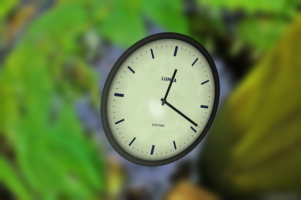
12:19
